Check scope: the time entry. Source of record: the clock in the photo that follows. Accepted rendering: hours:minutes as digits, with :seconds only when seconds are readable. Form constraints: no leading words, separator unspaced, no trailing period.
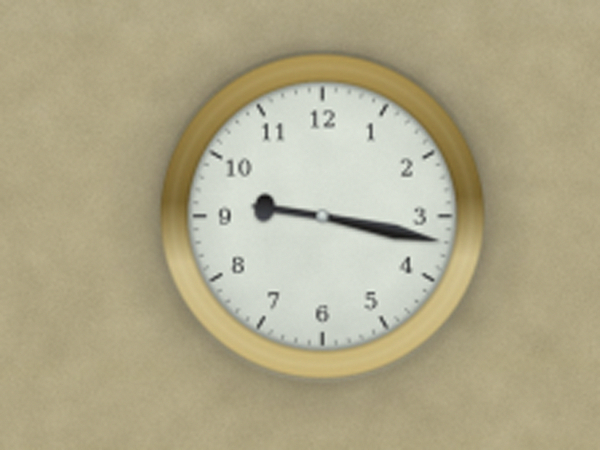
9:17
